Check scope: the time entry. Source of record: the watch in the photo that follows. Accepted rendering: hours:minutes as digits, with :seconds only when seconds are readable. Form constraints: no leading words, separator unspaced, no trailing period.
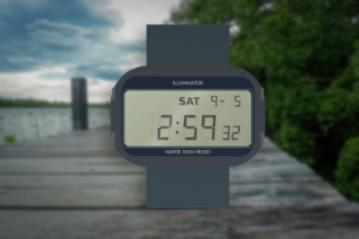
2:59:32
